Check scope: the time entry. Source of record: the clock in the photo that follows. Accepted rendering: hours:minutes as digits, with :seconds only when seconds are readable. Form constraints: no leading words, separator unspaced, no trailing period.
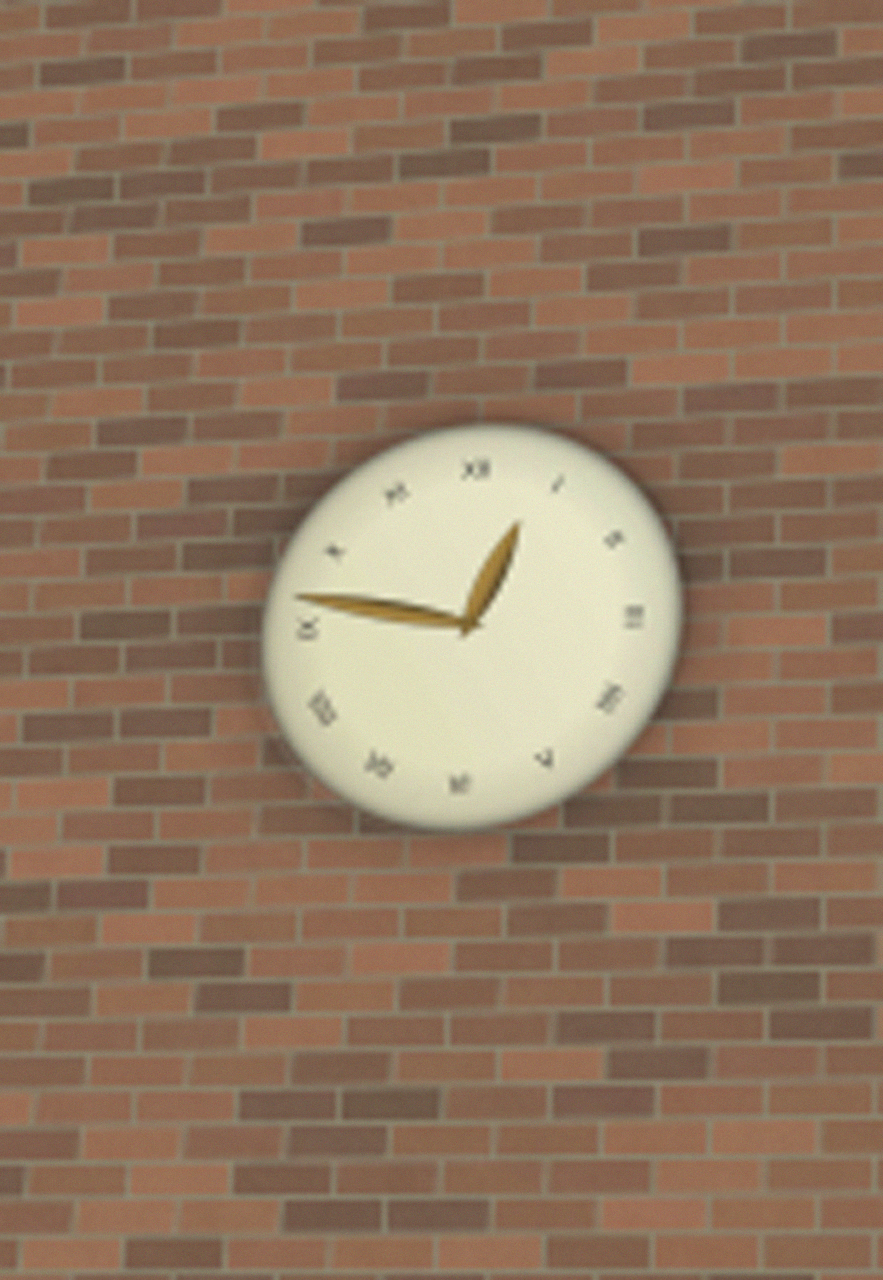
12:47
